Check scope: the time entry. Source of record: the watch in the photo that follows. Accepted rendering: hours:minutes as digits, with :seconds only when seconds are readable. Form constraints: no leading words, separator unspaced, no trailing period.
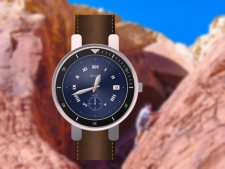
12:42
